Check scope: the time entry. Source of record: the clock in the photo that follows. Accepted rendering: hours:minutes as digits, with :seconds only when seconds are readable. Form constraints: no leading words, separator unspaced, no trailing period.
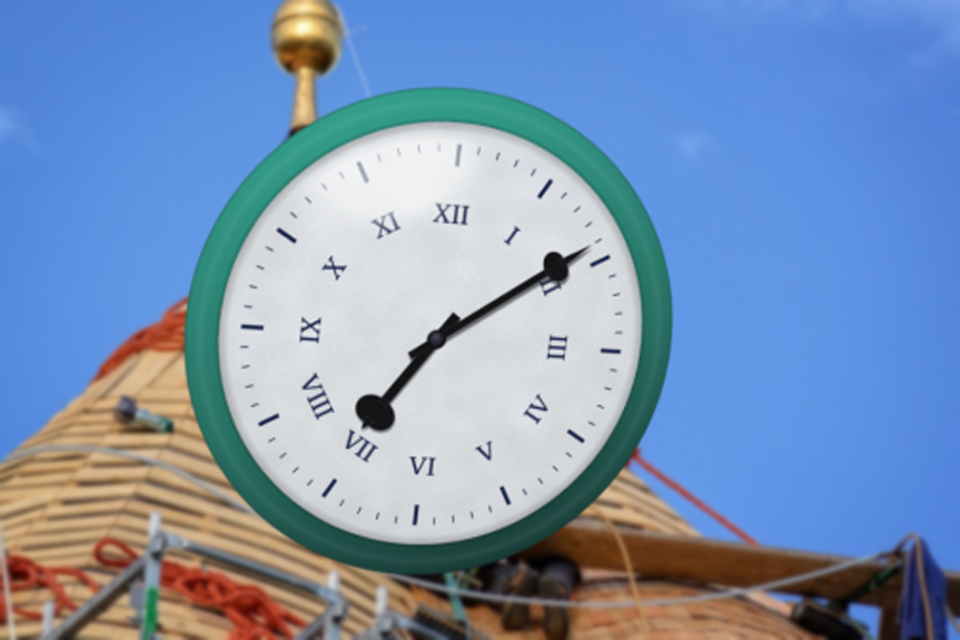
7:09
